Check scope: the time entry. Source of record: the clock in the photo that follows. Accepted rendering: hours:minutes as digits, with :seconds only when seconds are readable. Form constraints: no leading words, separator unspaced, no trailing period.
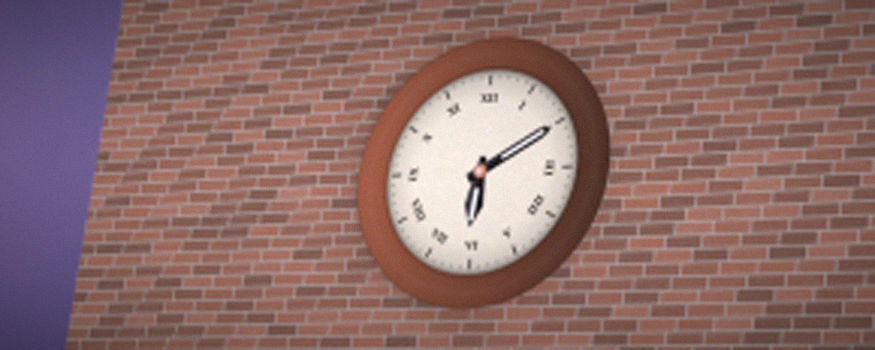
6:10
